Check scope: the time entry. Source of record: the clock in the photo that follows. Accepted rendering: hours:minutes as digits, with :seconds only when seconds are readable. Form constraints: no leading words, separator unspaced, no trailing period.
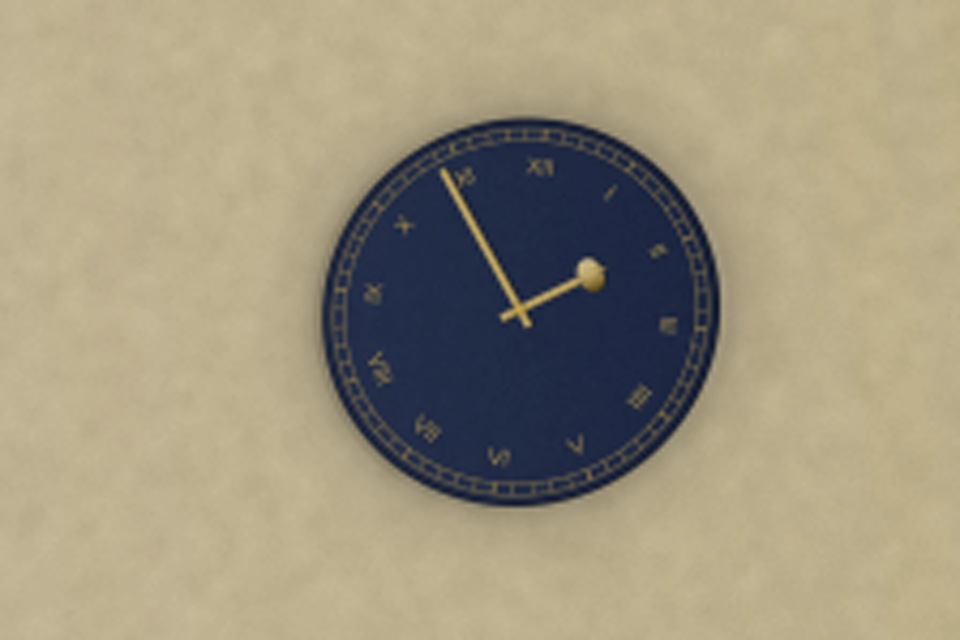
1:54
